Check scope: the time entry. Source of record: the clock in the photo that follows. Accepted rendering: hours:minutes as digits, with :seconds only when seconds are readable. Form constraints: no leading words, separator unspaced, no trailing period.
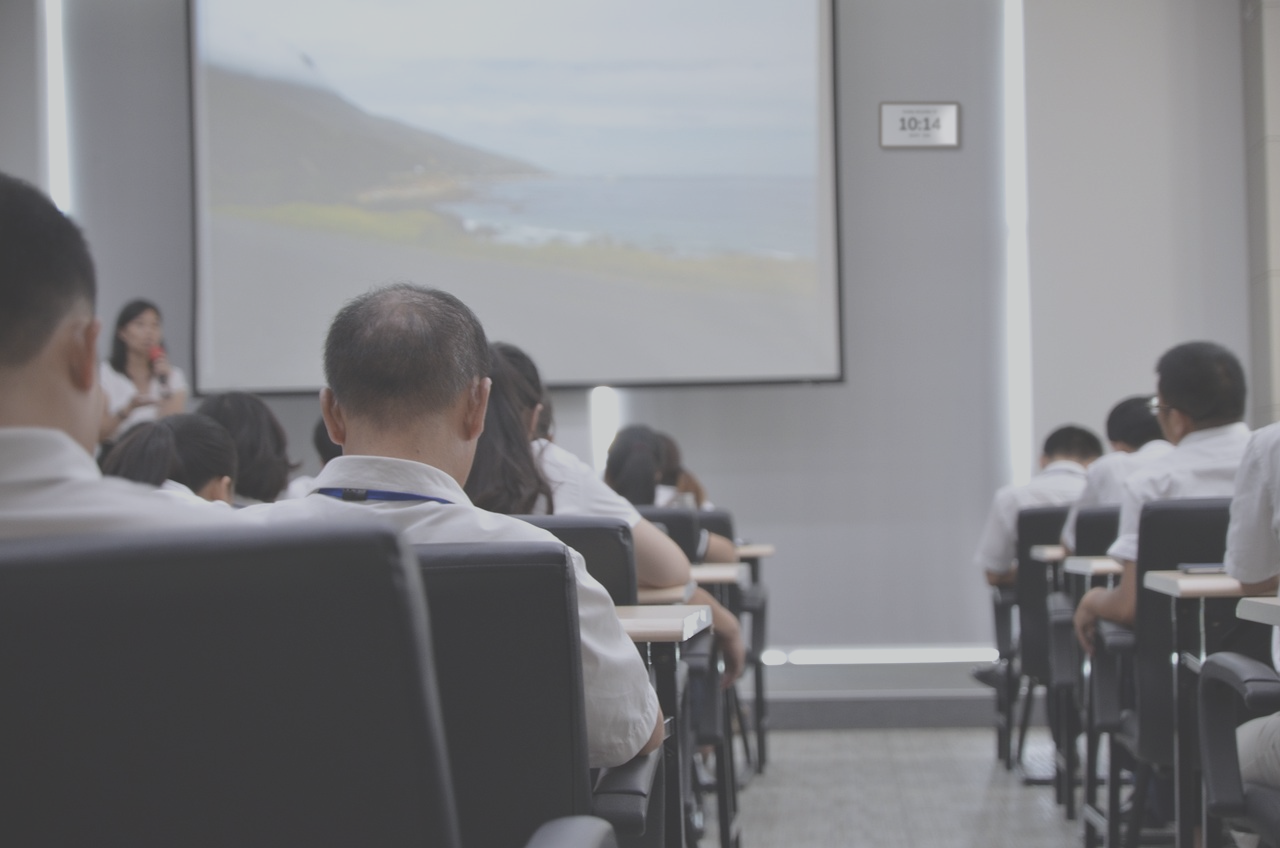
10:14
